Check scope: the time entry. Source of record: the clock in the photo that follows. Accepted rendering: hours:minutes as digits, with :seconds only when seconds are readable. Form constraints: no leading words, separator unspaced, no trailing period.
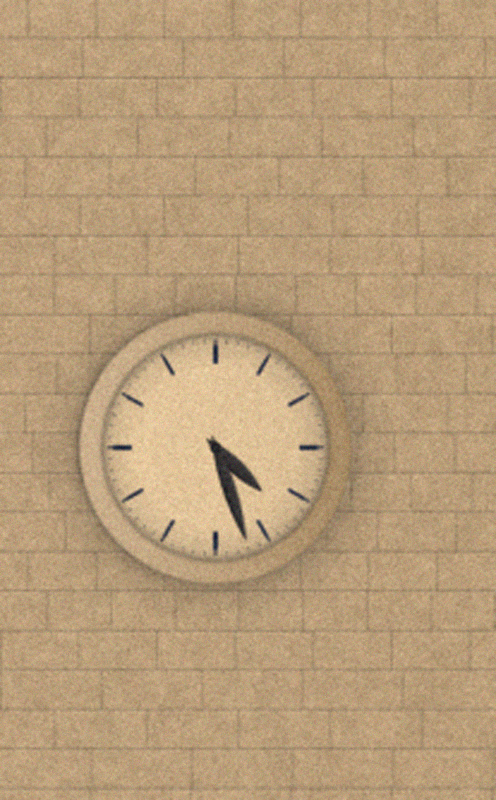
4:27
